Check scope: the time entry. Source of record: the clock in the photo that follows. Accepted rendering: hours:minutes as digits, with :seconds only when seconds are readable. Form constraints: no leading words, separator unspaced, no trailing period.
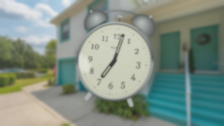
7:02
